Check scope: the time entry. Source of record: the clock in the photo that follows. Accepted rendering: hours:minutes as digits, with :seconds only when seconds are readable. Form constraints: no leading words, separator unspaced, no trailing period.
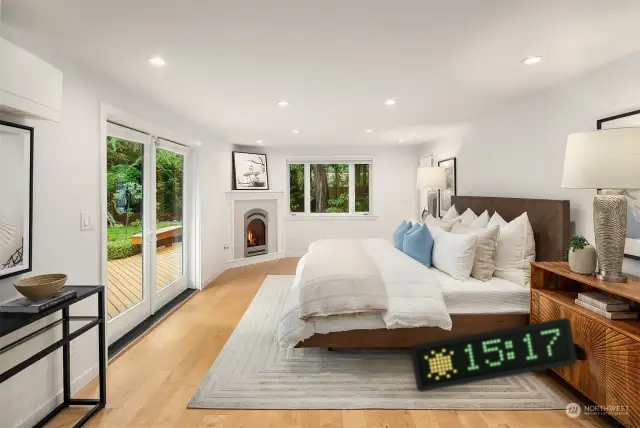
15:17
